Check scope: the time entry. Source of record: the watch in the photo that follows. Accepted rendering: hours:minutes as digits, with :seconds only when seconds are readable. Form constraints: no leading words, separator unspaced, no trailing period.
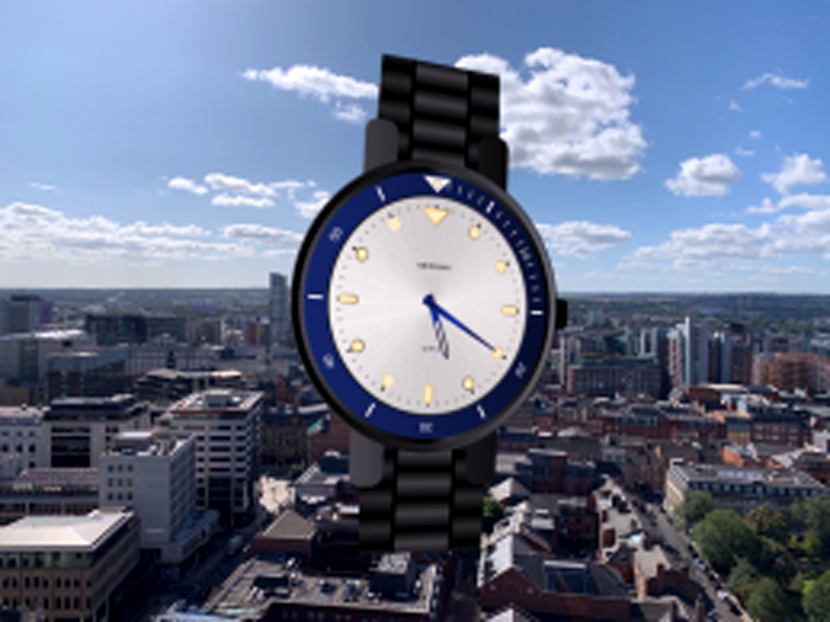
5:20
